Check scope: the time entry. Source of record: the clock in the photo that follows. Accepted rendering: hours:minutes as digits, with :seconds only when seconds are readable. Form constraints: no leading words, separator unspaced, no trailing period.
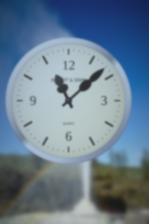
11:08
